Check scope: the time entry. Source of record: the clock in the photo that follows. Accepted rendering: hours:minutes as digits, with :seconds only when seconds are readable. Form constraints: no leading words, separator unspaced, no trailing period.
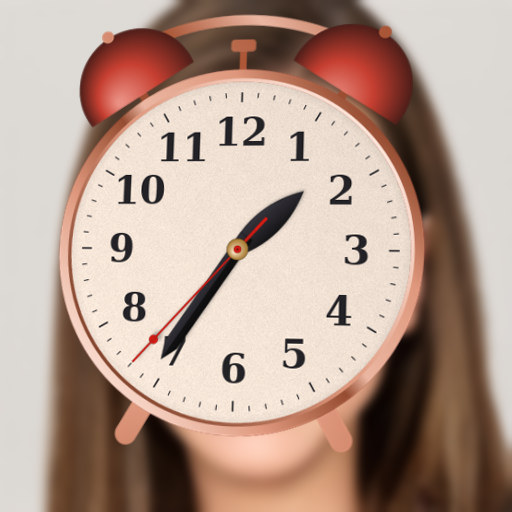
1:35:37
